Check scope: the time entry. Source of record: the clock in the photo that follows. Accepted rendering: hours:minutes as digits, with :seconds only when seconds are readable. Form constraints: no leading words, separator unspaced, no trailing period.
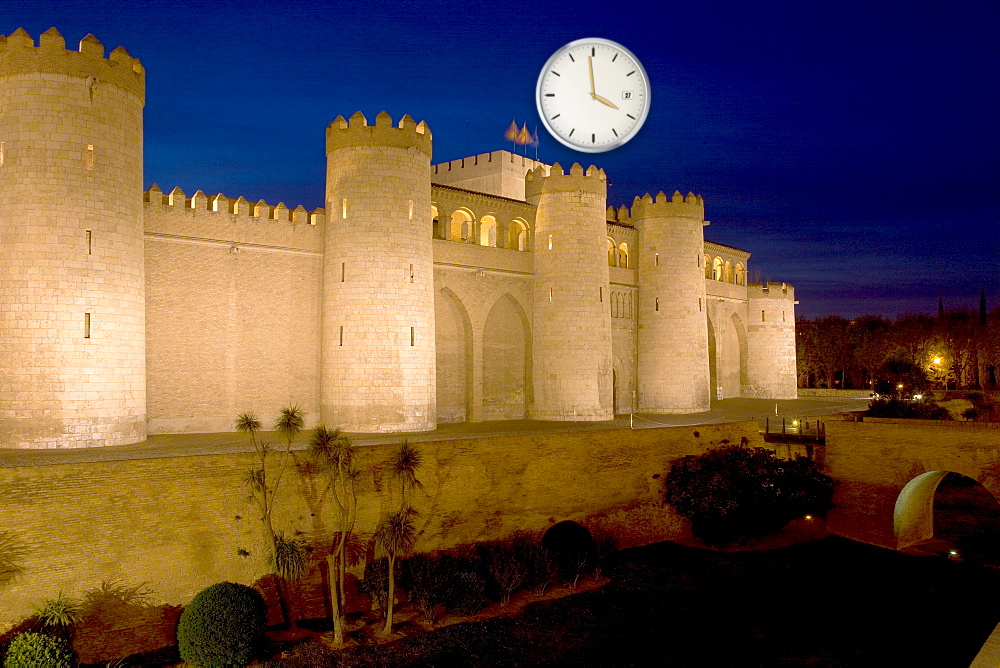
3:59
